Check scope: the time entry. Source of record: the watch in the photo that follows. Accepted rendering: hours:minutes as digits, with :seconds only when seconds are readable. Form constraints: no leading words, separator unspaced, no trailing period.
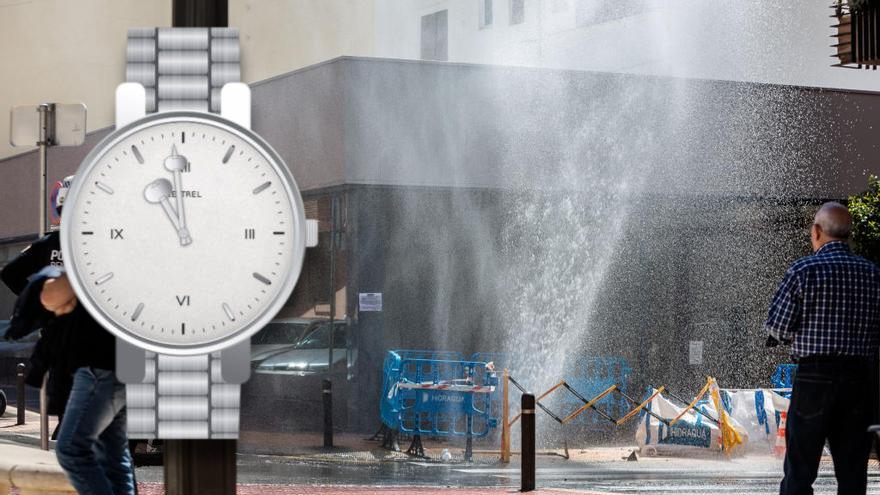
10:59
